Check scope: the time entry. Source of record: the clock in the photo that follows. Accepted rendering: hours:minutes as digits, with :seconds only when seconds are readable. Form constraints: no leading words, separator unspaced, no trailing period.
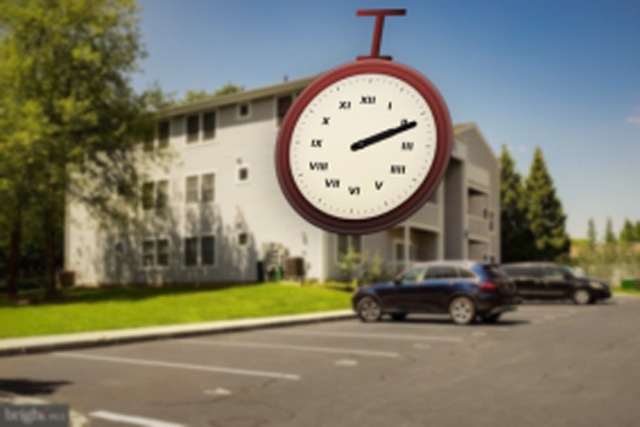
2:11
